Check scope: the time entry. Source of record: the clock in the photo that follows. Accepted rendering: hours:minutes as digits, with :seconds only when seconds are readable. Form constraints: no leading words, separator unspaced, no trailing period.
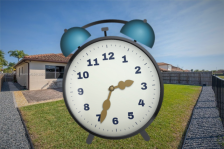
2:34
